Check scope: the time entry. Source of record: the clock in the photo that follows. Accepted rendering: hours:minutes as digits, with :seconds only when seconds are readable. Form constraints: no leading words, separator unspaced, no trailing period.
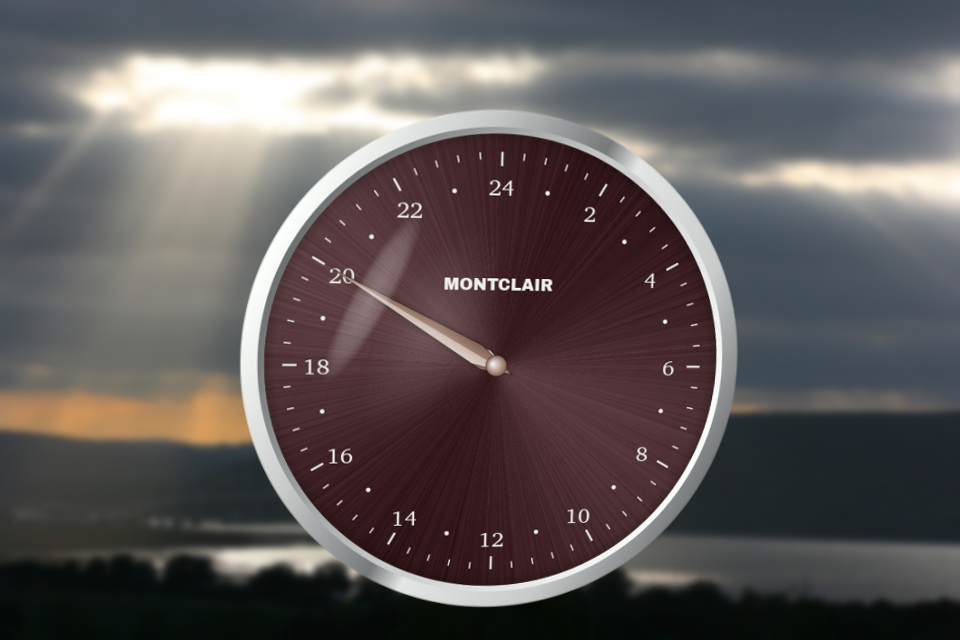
19:50
